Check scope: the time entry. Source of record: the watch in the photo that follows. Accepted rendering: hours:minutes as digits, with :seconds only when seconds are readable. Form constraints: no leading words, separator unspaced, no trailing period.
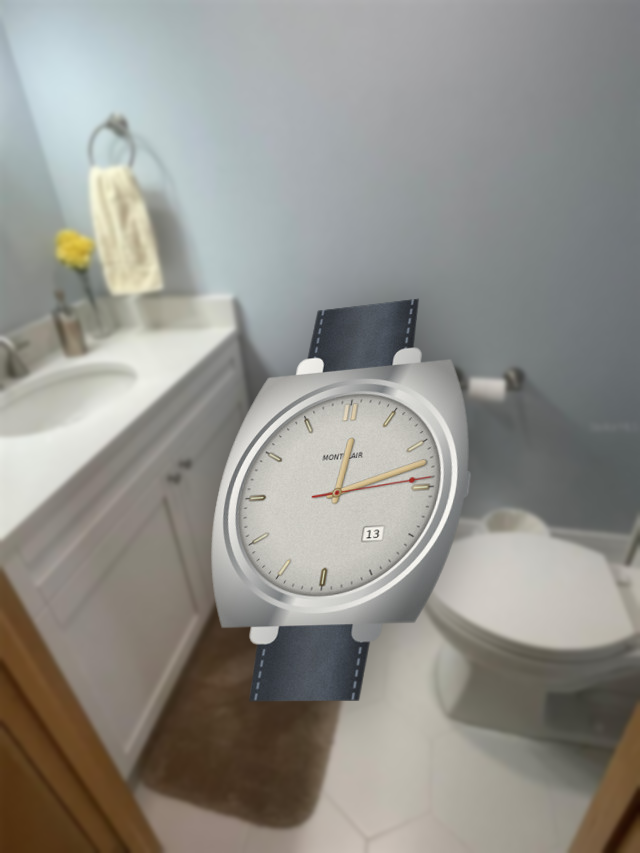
12:12:14
